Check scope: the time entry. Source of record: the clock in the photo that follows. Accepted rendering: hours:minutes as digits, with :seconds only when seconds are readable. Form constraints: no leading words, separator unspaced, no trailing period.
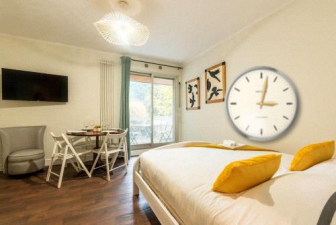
3:02
